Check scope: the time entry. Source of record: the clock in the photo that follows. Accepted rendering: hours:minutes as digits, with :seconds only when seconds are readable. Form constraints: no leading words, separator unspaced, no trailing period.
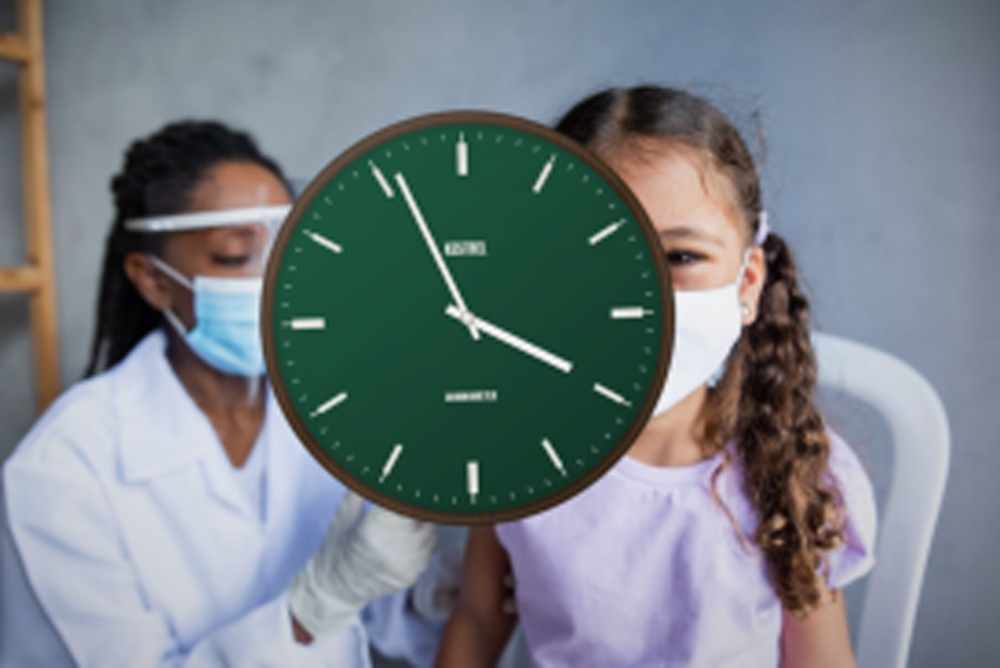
3:56
